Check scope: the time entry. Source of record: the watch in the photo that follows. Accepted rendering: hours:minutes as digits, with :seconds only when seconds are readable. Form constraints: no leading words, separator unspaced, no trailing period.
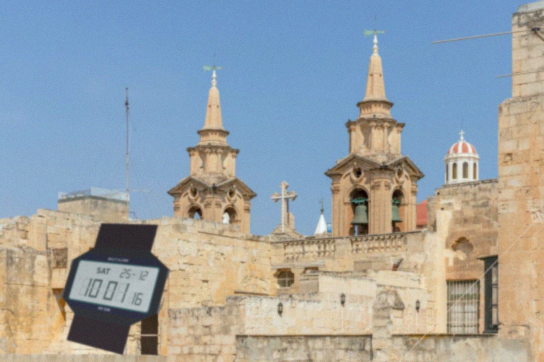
10:01:16
